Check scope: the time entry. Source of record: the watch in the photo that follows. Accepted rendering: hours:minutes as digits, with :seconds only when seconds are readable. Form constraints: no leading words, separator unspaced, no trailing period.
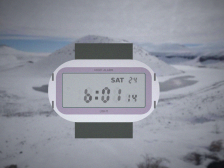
6:01:14
